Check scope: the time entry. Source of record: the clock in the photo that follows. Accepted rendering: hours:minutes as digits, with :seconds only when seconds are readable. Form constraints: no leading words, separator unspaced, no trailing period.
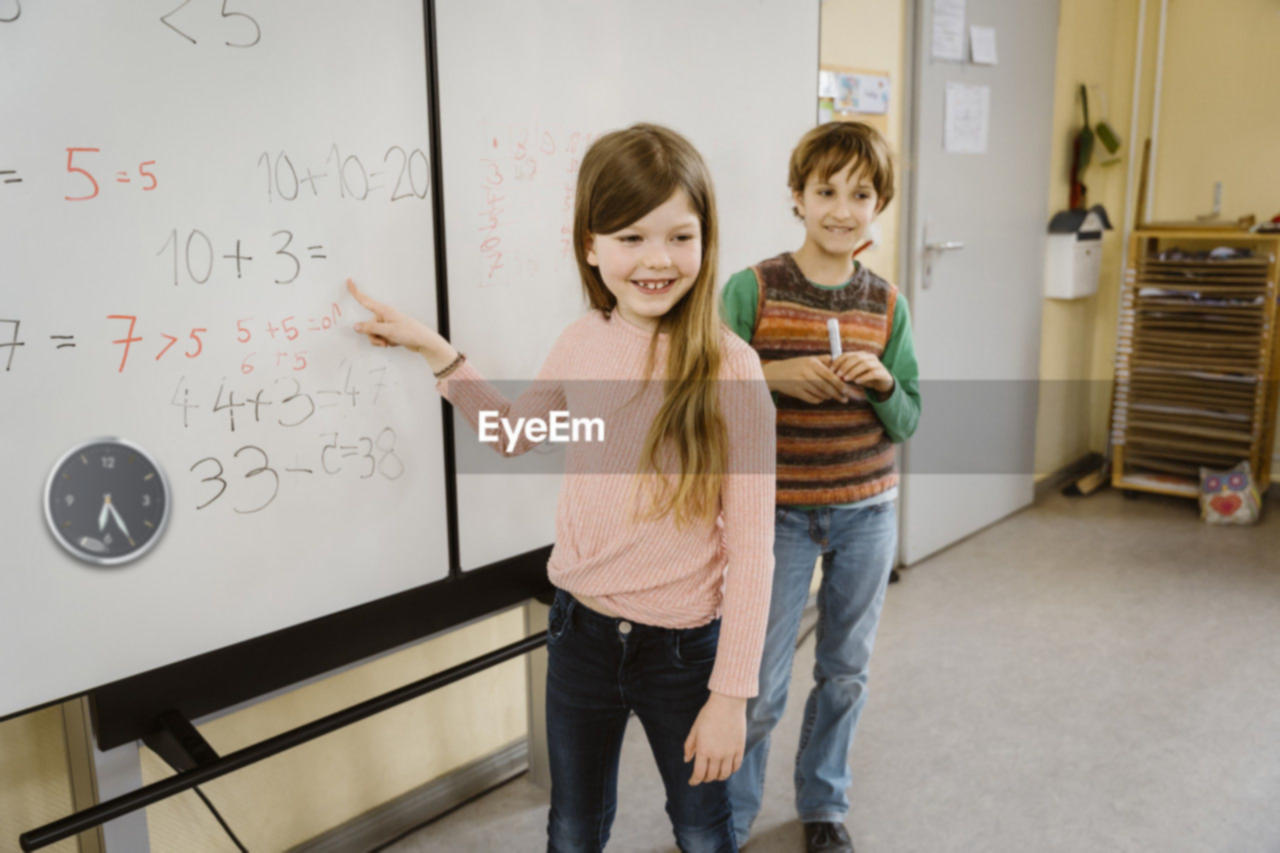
6:25
